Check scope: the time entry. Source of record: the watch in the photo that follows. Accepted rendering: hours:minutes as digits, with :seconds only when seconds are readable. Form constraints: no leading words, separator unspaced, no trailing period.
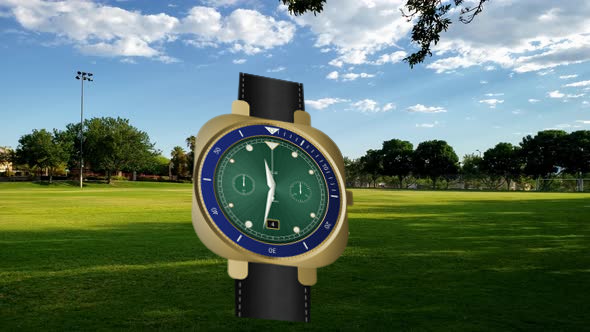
11:32
